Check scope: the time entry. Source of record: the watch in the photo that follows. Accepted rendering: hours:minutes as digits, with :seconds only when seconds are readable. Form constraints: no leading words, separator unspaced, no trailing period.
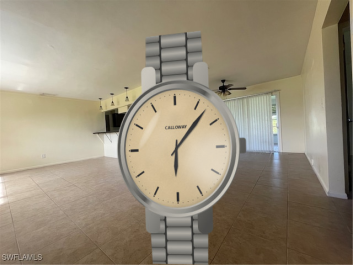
6:07
